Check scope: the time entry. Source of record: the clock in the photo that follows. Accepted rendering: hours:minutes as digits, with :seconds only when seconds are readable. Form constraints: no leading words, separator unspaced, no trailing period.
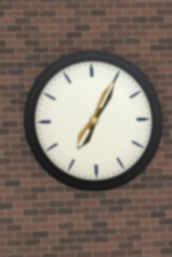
7:05
